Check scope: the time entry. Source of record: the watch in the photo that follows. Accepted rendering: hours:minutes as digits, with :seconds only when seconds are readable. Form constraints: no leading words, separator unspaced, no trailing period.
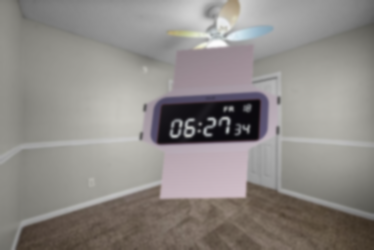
6:27
